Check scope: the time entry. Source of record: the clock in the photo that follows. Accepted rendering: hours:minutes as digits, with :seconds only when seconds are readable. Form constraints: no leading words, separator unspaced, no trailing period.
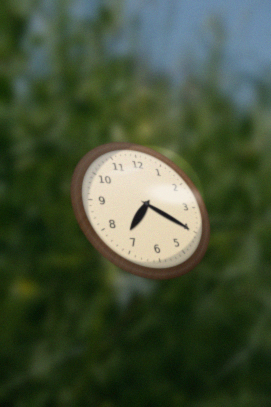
7:20
